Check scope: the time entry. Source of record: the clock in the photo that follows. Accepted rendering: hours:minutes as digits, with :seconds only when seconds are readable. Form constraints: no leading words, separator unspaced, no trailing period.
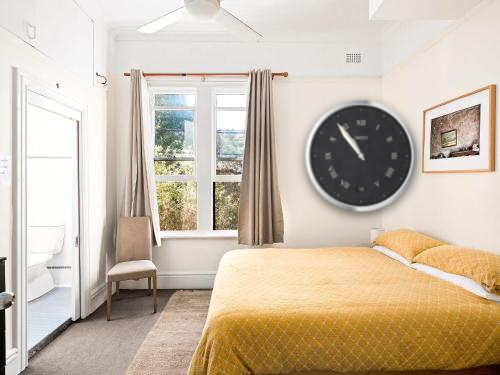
10:54
